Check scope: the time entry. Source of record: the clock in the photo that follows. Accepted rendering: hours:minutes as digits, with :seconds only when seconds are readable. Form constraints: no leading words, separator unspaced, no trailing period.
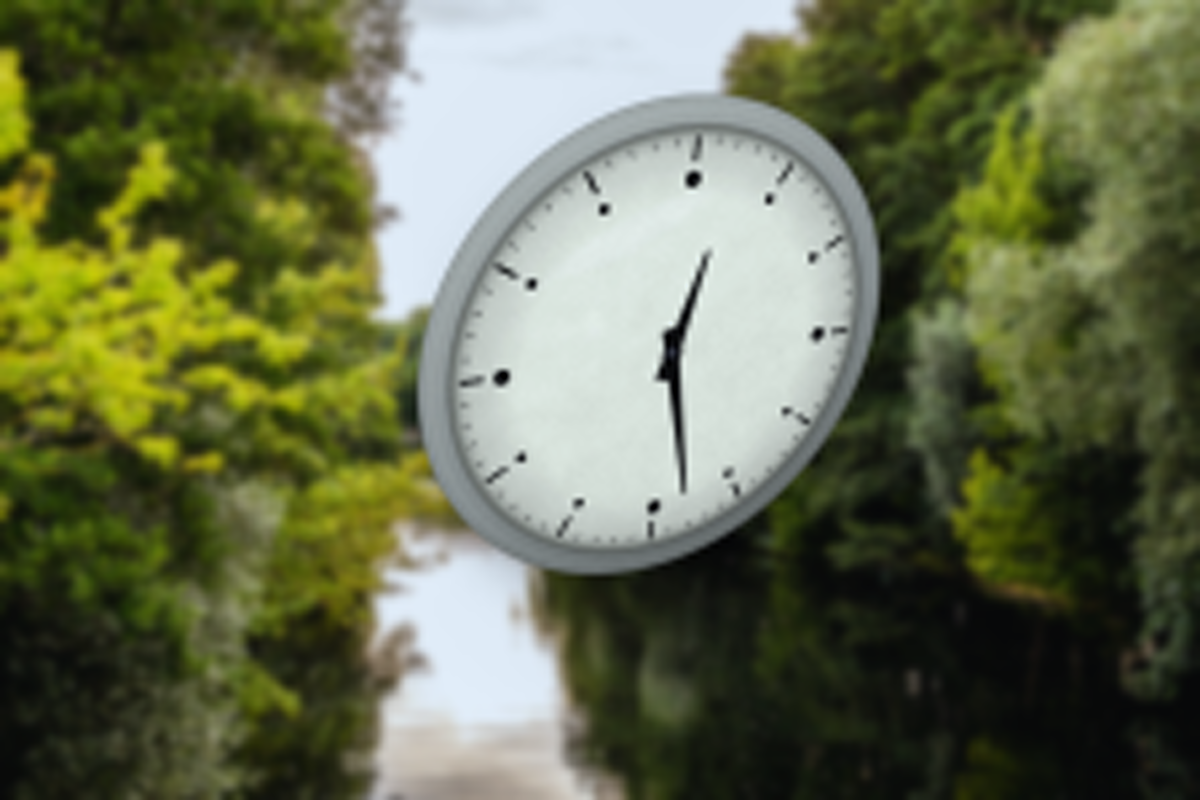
12:28
